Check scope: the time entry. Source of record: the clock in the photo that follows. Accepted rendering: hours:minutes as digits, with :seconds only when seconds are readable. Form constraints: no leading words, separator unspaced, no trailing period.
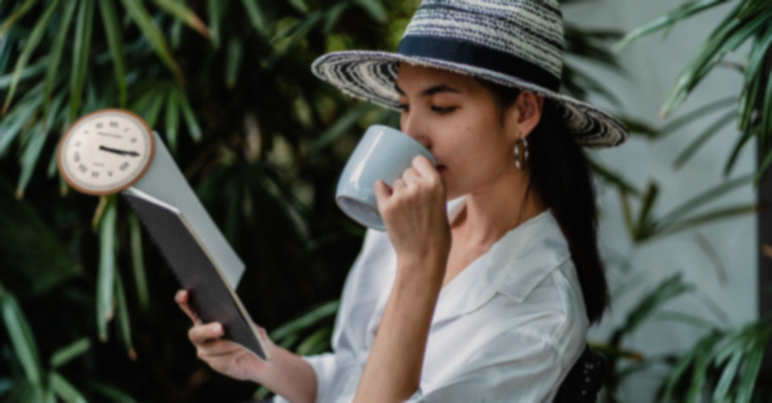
3:15
